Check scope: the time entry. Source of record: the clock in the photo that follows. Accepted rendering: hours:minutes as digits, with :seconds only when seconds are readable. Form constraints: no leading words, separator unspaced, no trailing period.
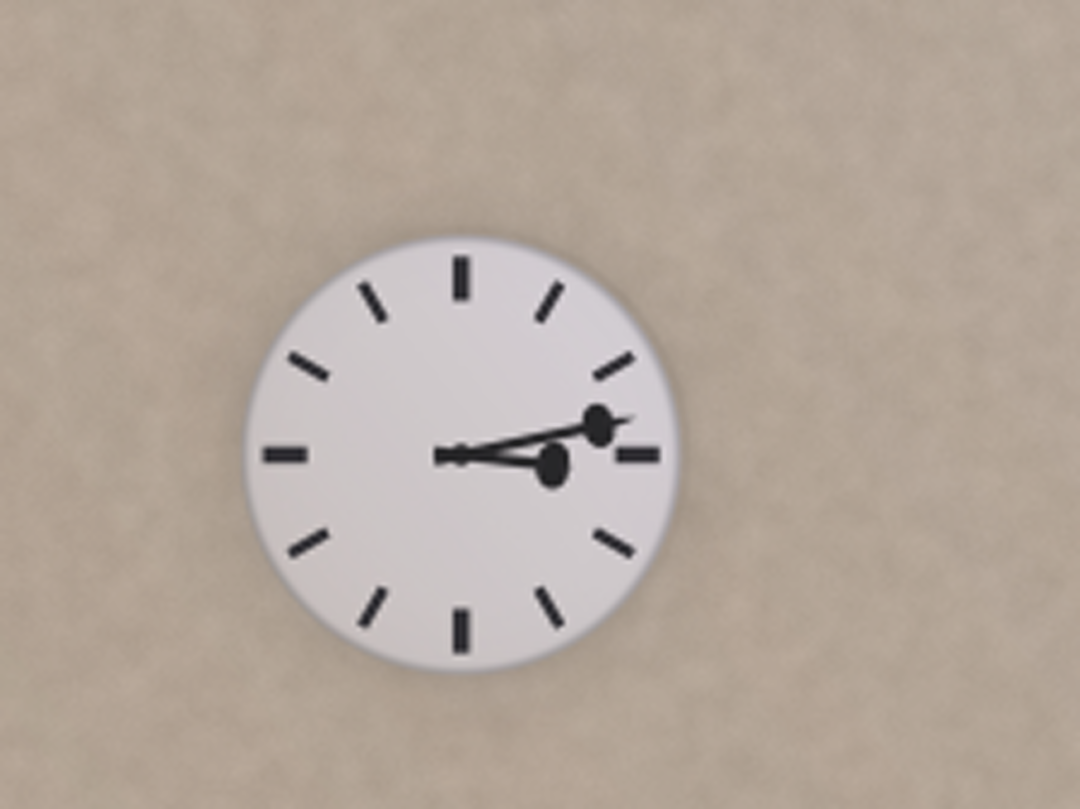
3:13
